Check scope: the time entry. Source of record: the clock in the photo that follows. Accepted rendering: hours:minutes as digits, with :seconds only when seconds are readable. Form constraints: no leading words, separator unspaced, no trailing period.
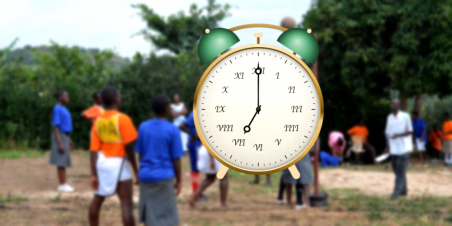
7:00
